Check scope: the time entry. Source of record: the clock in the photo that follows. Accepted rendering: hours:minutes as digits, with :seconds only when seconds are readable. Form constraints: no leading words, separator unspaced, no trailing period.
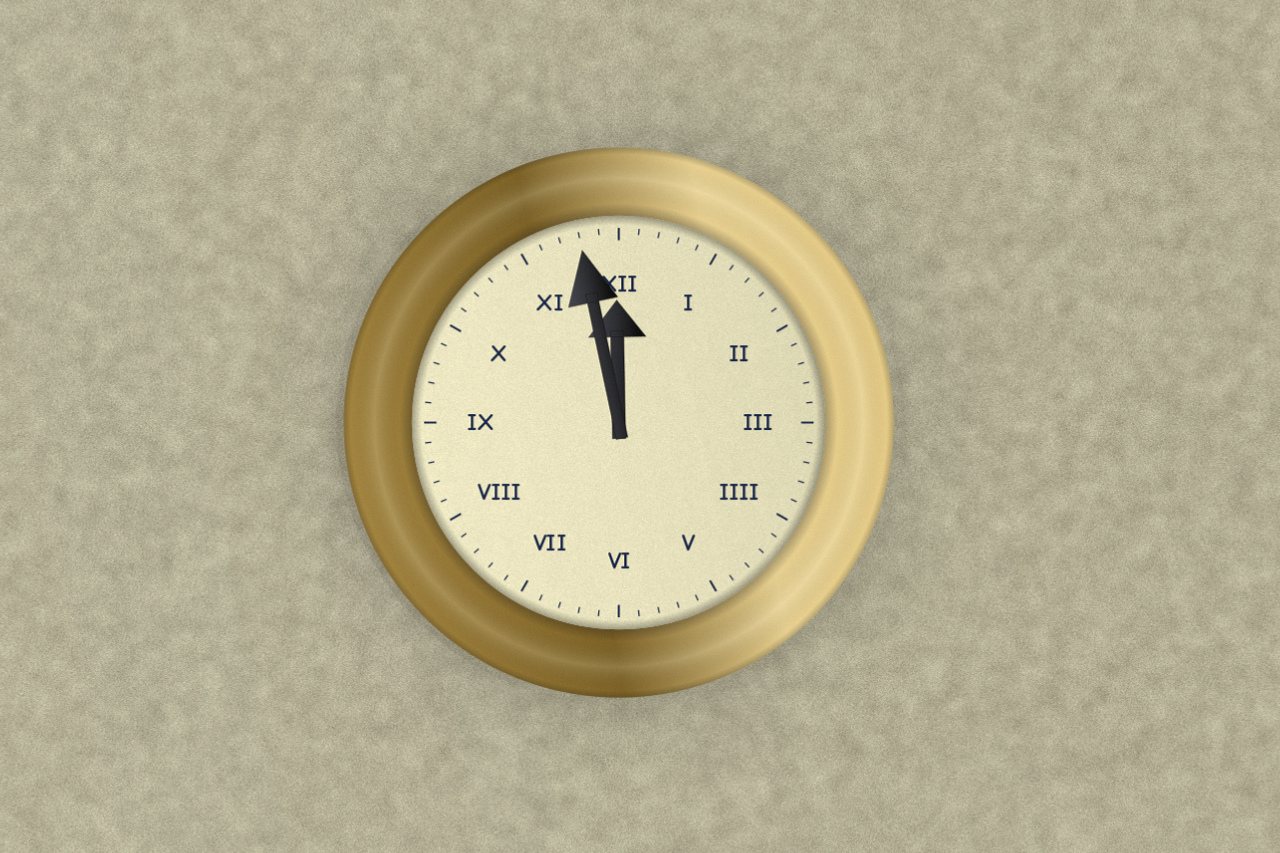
11:58
